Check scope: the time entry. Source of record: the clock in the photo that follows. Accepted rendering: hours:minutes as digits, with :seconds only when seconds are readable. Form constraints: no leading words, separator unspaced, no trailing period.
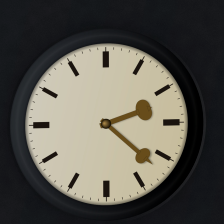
2:22
